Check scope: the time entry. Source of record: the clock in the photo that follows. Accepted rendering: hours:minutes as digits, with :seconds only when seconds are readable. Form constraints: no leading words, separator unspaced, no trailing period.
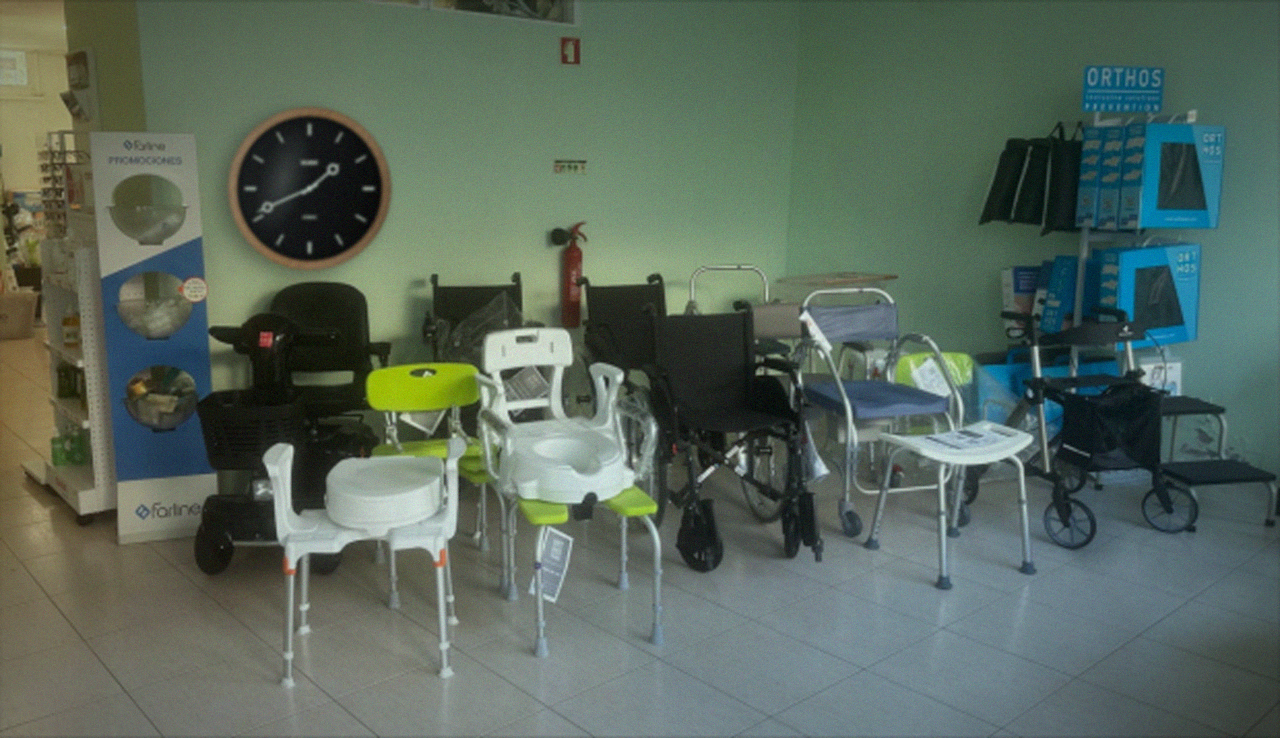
1:41
